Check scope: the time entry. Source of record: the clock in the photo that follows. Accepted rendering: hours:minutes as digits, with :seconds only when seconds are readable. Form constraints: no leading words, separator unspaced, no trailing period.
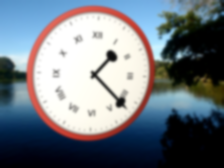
1:22
